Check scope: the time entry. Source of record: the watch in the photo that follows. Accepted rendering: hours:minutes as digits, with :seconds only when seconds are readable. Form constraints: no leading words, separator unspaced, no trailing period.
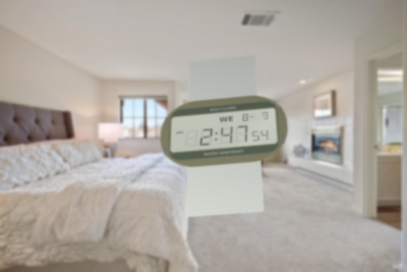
2:47:54
